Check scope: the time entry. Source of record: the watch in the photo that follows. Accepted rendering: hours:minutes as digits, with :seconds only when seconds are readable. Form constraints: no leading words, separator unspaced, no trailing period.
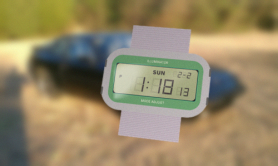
1:18:13
